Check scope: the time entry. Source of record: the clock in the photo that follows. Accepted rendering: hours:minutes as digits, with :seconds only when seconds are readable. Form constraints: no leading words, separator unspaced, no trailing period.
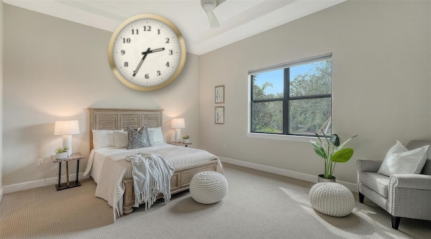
2:35
